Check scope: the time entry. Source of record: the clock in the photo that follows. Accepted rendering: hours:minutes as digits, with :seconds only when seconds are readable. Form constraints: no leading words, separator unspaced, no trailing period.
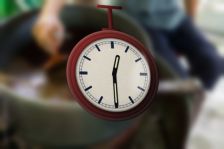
12:30
